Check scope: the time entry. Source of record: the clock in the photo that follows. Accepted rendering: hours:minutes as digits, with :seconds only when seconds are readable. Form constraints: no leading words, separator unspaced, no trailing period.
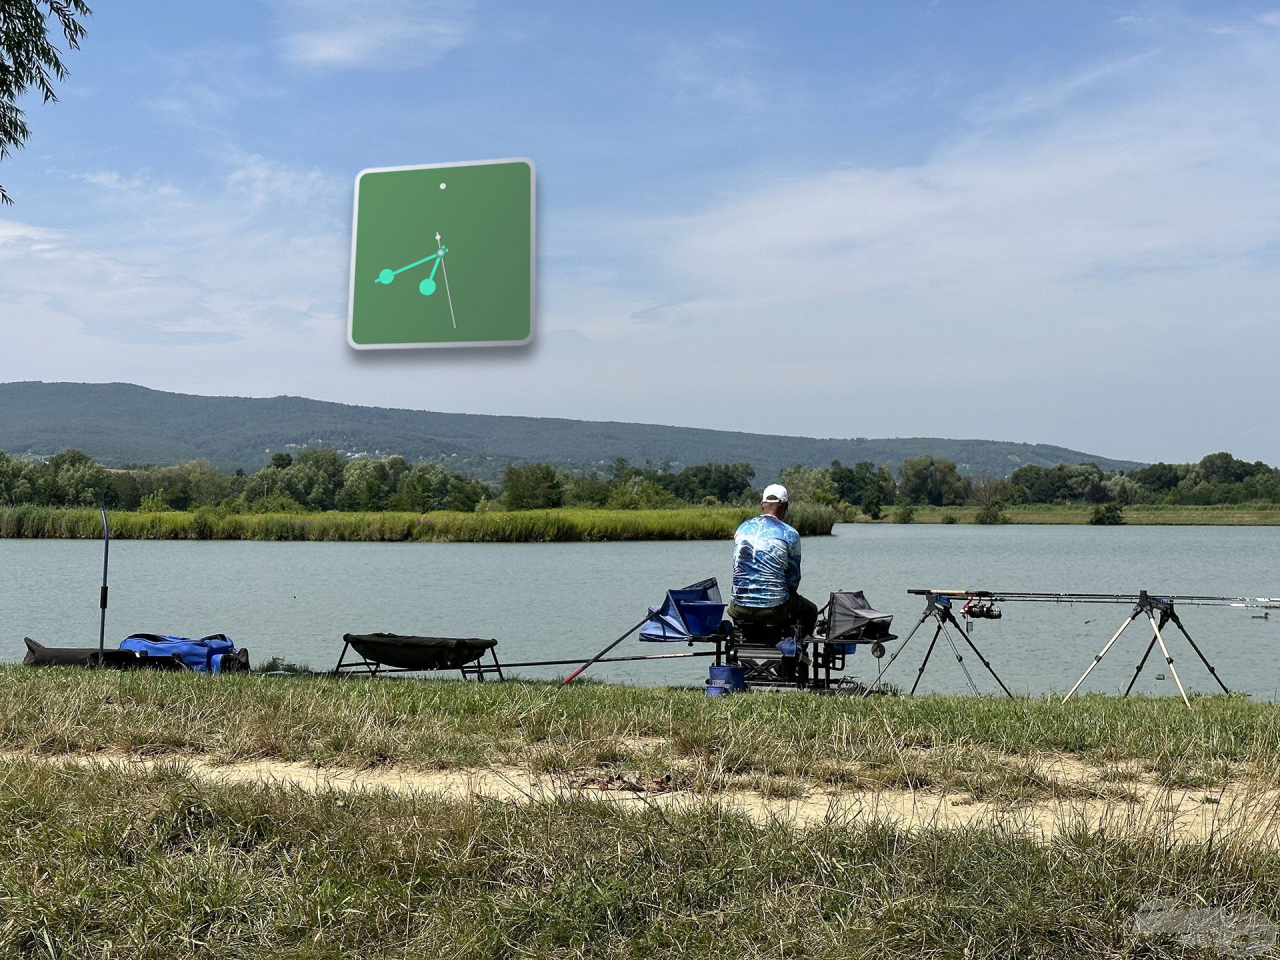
6:41:28
